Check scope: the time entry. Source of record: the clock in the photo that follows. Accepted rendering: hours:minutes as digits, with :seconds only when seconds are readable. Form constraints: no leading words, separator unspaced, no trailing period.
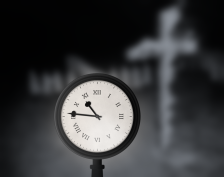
10:46
